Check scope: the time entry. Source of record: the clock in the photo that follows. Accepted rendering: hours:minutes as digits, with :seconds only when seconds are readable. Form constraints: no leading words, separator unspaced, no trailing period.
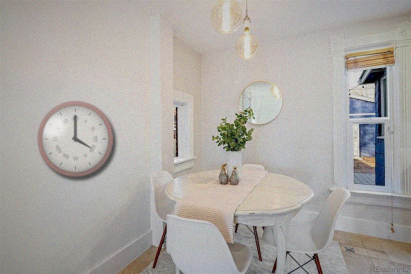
4:00
